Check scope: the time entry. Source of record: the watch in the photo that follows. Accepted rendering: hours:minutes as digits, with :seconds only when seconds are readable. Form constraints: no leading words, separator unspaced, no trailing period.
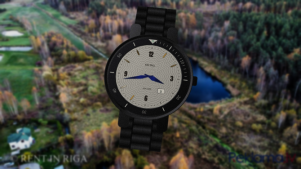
3:43
